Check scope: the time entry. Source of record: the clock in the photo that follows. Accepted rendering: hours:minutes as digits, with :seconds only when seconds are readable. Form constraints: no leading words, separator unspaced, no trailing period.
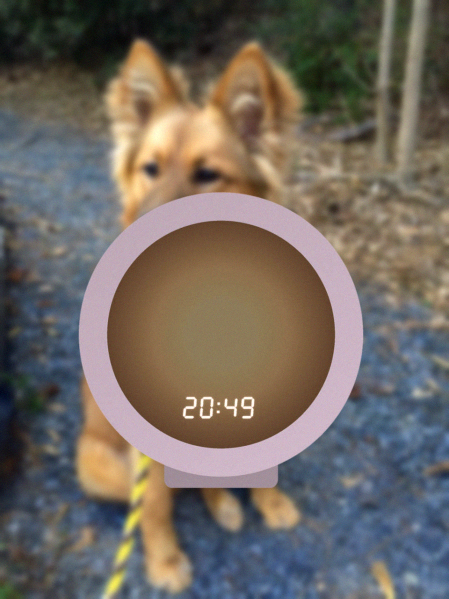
20:49
